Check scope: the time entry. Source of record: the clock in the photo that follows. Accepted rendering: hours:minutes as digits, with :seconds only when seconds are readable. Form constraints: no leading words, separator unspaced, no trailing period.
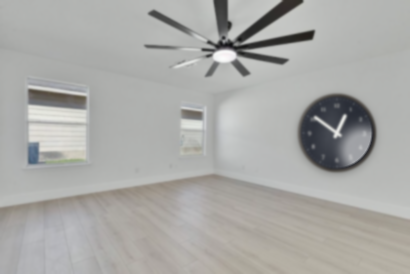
12:51
